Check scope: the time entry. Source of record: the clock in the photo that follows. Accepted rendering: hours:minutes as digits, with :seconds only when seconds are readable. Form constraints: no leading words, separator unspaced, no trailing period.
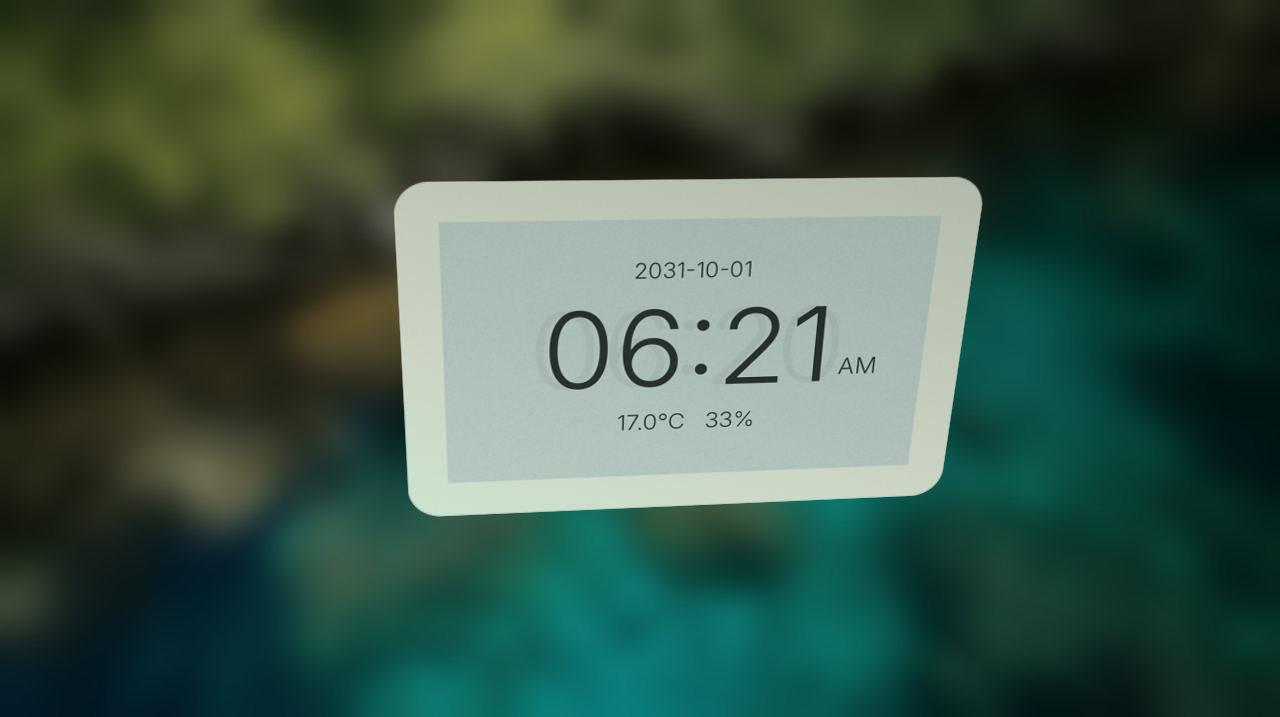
6:21
